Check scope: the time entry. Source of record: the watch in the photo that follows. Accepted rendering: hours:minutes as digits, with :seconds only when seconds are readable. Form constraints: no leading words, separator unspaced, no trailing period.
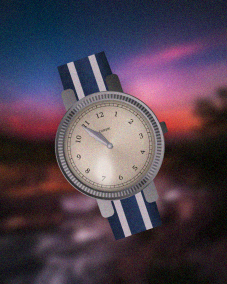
10:54
